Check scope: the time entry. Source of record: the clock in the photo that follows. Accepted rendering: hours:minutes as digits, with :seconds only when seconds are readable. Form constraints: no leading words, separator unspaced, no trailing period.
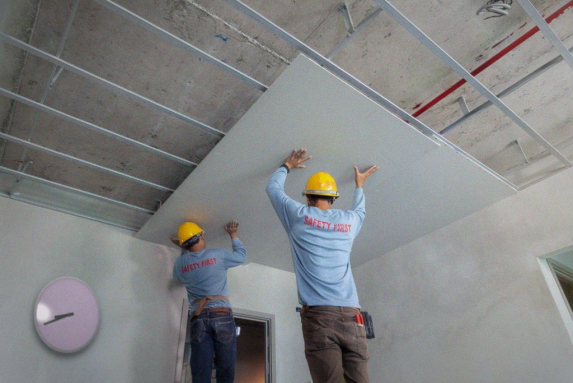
8:42
